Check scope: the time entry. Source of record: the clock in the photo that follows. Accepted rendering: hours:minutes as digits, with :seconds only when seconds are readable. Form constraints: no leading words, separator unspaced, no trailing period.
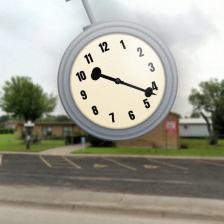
10:22
